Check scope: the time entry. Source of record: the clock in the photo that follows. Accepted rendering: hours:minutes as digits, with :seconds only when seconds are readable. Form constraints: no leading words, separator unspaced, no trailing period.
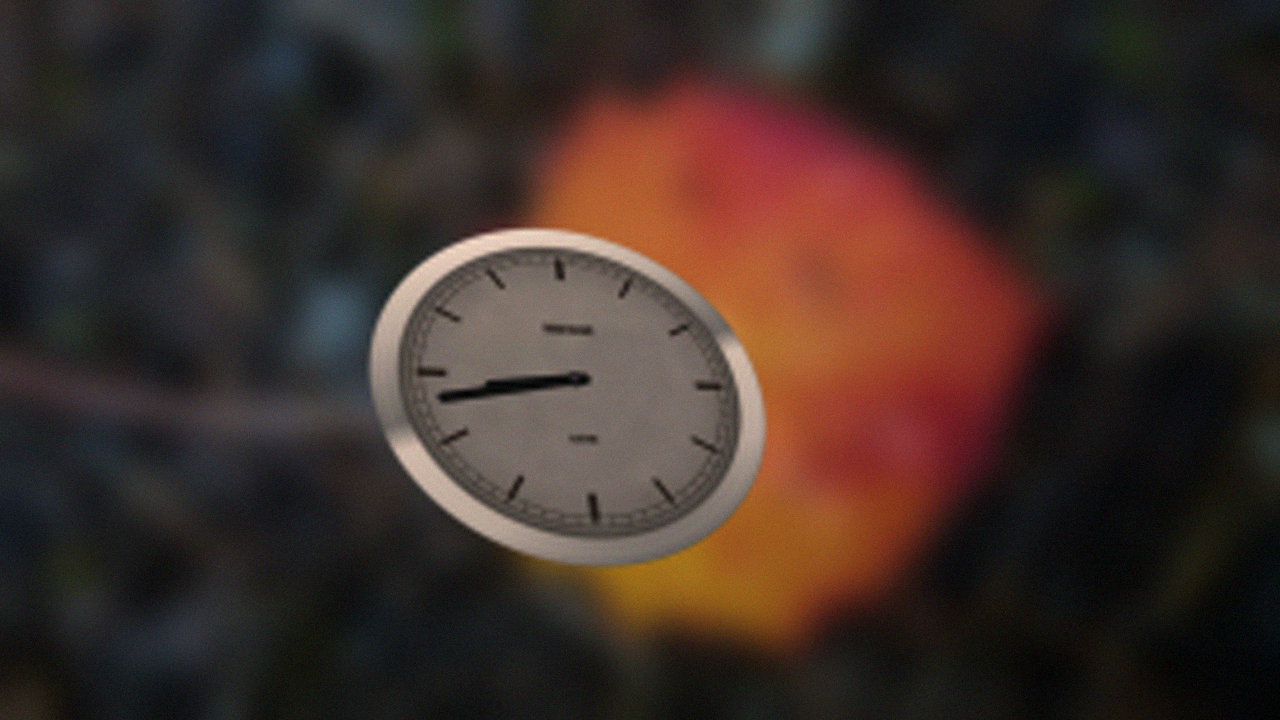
8:43
